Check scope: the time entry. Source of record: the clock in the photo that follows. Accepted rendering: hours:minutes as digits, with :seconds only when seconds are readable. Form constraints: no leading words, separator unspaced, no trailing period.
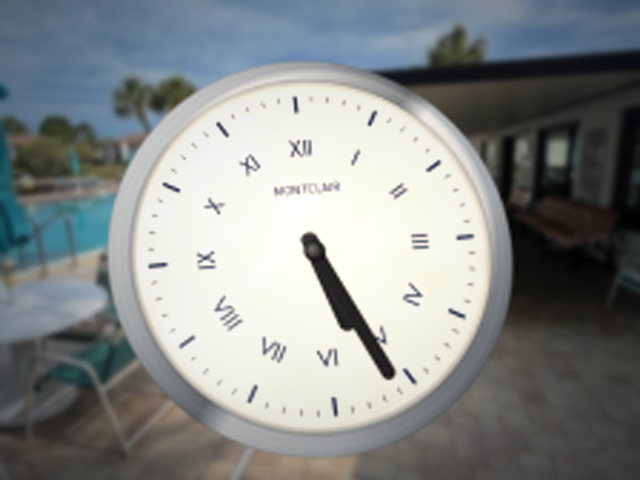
5:26
